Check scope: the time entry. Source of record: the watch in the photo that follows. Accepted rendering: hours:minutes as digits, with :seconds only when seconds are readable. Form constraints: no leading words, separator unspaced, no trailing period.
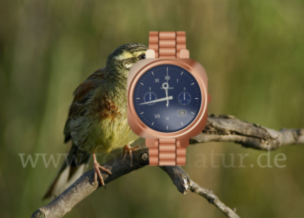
11:43
